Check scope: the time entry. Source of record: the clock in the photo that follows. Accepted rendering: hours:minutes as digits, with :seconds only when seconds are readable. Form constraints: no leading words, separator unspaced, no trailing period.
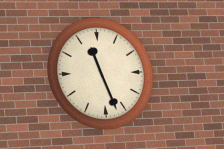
11:27
